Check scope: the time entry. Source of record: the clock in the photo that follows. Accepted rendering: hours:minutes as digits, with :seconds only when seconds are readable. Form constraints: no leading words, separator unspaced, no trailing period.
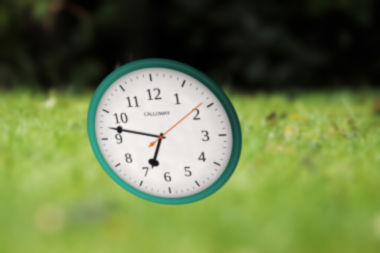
6:47:09
